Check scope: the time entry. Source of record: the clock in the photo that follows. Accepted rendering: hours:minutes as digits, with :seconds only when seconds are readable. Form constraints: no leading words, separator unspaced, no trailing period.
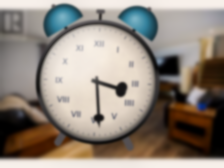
3:29
